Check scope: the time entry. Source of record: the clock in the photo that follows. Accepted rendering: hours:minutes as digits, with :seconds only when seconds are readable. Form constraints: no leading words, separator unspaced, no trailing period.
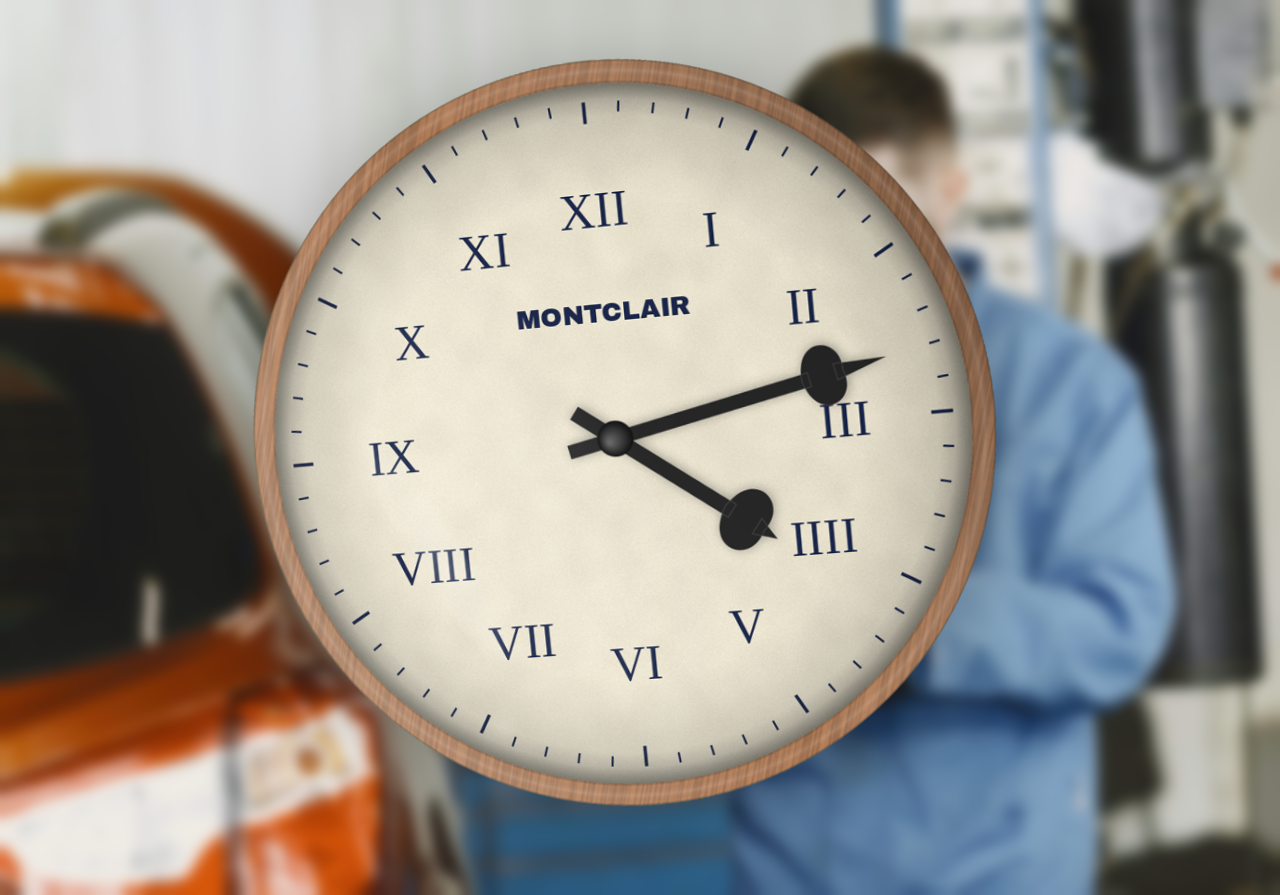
4:13
